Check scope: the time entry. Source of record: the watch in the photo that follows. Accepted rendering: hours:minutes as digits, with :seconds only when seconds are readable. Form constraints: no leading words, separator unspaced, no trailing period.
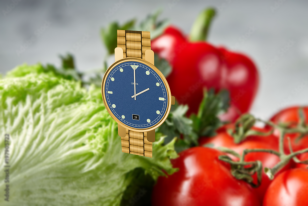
2:00
